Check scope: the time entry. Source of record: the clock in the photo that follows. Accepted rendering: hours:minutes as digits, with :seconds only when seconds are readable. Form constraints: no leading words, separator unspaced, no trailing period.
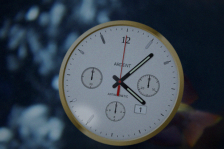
4:07
